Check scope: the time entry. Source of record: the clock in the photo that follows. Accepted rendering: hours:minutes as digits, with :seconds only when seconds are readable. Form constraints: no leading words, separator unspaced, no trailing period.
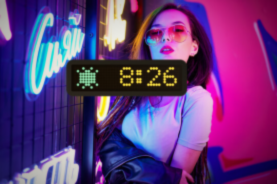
8:26
